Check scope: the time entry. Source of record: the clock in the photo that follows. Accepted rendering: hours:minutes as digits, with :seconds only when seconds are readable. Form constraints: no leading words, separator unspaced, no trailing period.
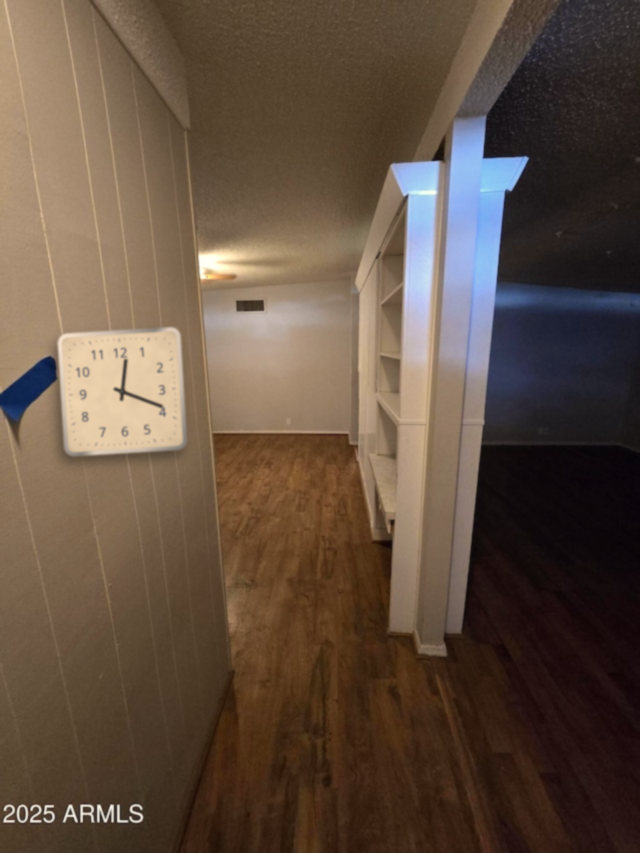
12:19
